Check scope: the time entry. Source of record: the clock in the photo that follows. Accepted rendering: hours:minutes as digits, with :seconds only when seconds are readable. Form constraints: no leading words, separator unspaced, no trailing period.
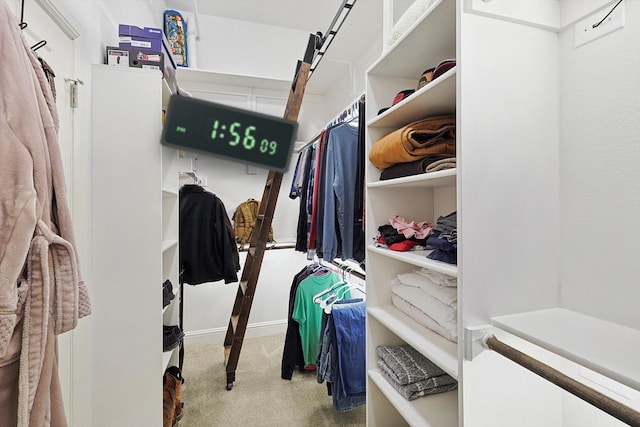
1:56:09
